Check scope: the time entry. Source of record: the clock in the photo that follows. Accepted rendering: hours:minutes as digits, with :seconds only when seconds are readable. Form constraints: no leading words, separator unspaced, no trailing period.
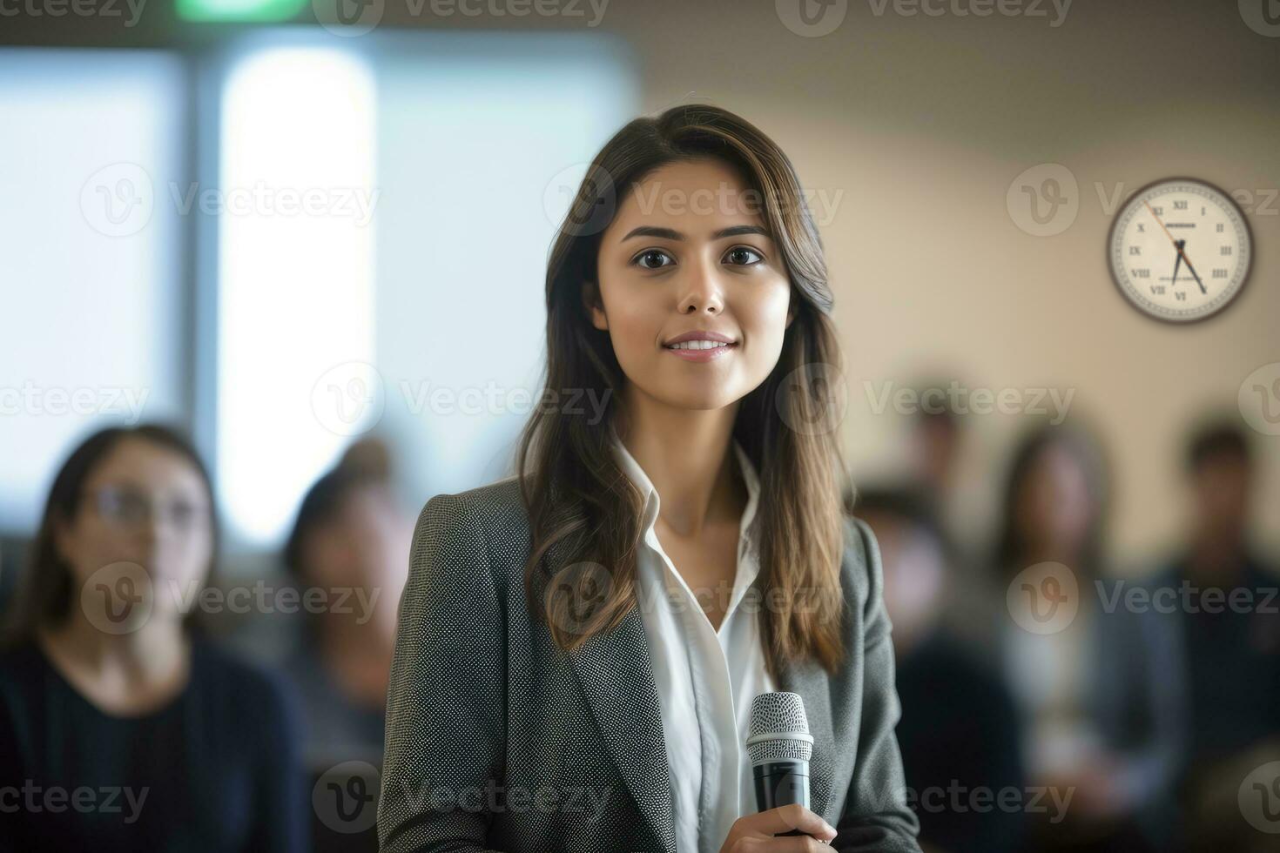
6:24:54
